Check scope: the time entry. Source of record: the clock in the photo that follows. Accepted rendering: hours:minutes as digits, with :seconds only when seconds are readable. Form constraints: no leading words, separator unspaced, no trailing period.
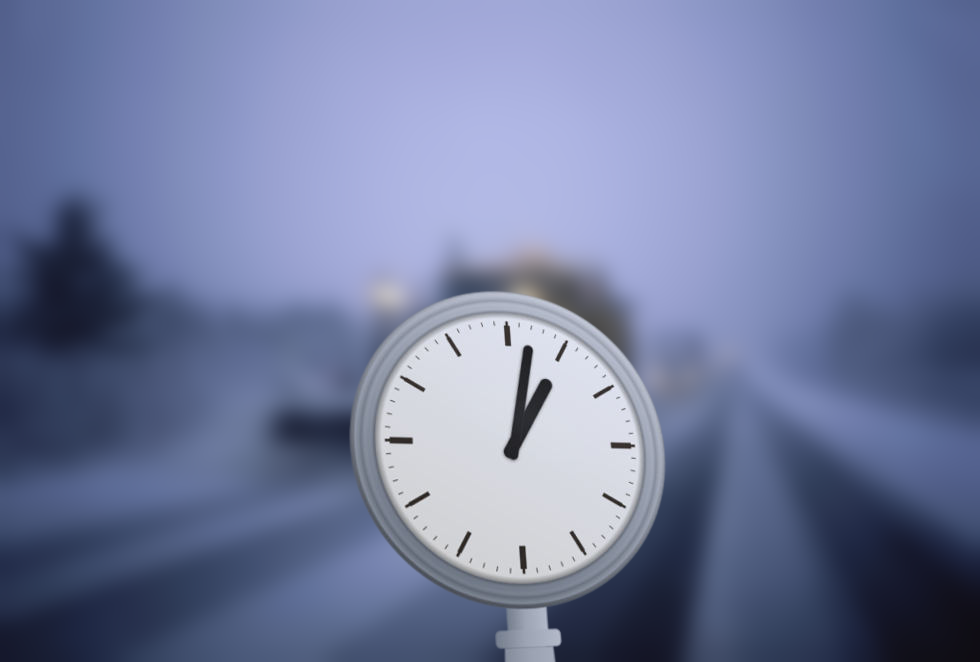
1:02
